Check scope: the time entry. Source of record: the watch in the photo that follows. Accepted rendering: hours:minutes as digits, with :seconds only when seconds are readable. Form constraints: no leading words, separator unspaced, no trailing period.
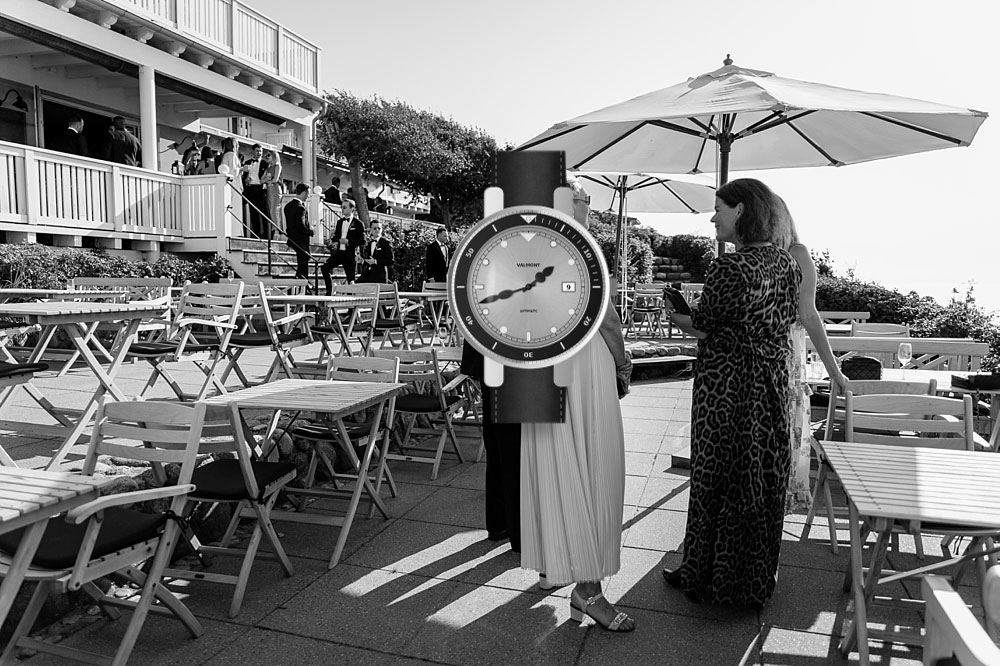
1:42
